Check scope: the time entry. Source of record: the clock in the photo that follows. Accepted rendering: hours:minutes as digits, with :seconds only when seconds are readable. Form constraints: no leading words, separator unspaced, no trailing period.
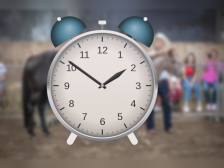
1:51
